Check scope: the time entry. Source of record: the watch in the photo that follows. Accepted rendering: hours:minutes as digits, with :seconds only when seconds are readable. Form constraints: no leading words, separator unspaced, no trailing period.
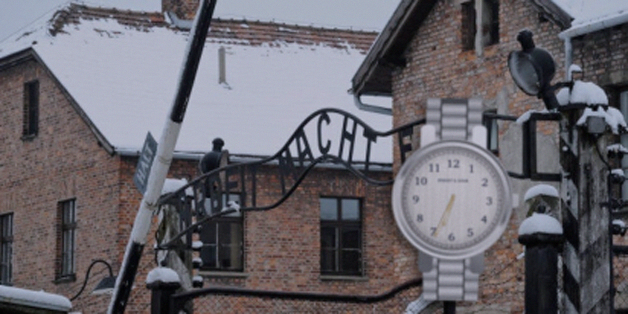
6:34
